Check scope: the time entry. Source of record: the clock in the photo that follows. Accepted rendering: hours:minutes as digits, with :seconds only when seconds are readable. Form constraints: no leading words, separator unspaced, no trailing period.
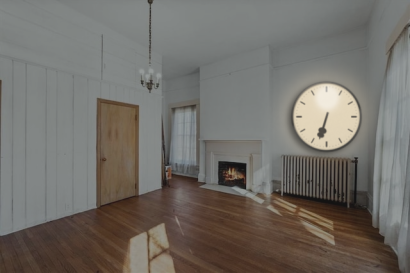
6:33
